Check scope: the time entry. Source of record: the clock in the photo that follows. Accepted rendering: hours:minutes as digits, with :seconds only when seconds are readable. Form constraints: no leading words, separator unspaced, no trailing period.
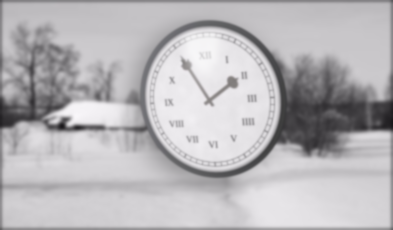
1:55
